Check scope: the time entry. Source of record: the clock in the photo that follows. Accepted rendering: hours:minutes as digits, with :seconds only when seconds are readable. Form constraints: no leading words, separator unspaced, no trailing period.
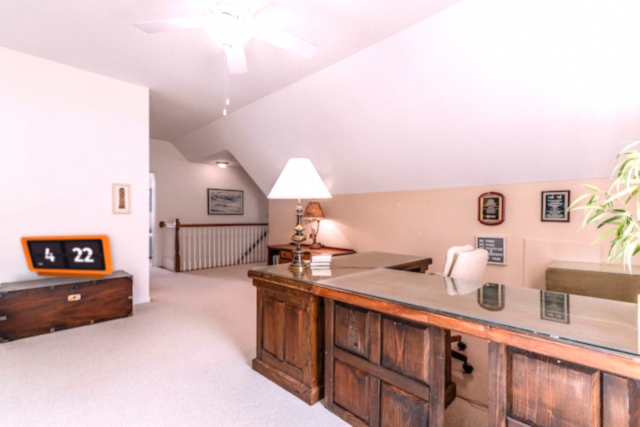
4:22
